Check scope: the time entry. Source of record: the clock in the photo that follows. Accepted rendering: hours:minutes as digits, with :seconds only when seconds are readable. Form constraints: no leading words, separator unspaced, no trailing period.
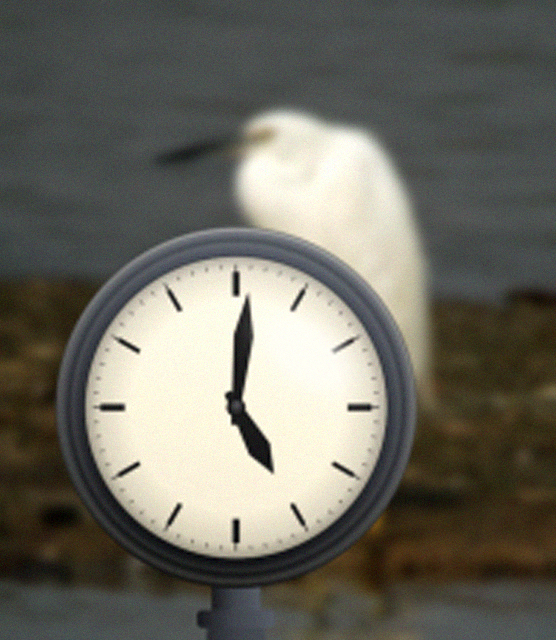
5:01
